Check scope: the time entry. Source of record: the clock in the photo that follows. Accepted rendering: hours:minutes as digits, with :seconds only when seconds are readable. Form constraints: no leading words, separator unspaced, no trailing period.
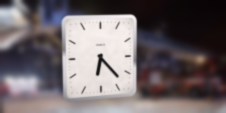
6:23
